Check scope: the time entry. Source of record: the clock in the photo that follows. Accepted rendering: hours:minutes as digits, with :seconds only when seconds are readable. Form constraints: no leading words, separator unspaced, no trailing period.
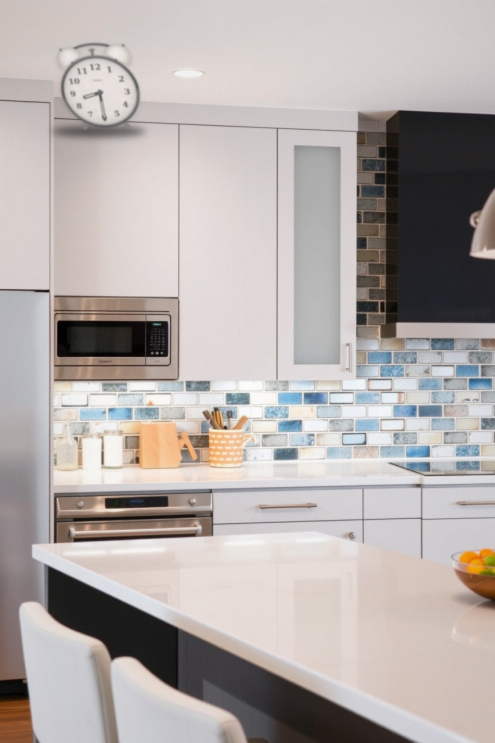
8:30
